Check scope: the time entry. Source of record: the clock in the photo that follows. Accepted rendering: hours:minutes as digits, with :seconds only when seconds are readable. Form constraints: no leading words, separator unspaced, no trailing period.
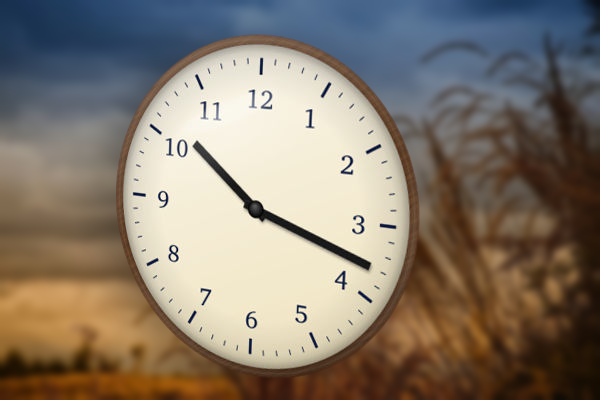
10:18
